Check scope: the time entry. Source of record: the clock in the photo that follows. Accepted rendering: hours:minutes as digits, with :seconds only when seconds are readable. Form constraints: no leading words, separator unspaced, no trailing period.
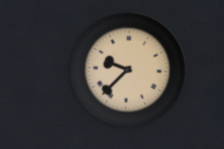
9:37
